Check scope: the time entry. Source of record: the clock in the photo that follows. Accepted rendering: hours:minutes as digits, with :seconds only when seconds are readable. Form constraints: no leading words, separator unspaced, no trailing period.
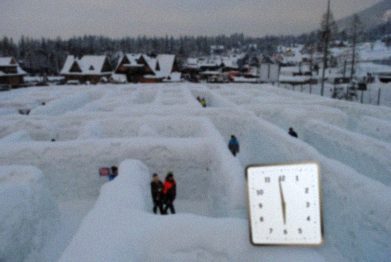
5:59
